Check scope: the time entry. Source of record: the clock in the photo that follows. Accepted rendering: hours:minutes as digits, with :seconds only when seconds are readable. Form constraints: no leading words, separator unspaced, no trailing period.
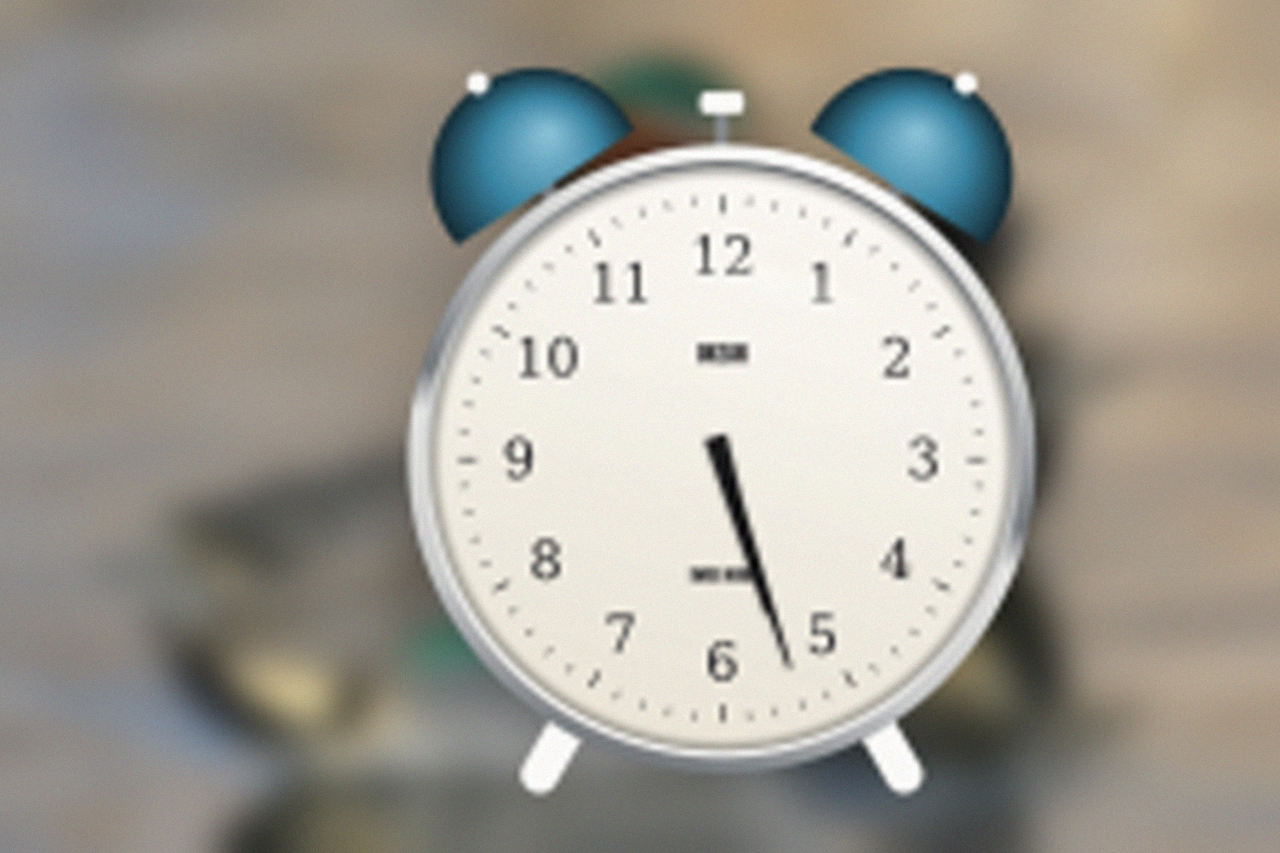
5:27
